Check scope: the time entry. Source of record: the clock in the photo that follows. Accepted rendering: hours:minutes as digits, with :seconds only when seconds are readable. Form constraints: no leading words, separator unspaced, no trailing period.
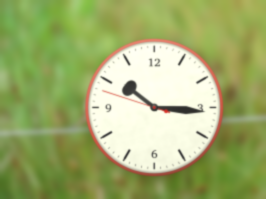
10:15:48
